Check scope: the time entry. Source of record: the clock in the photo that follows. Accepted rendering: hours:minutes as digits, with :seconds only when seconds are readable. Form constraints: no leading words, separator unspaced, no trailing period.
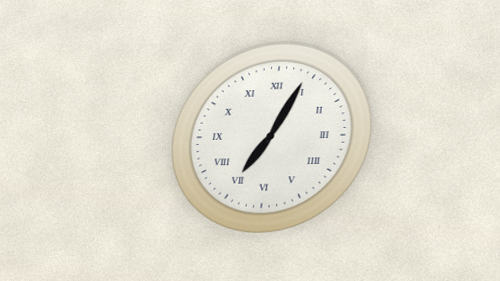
7:04
